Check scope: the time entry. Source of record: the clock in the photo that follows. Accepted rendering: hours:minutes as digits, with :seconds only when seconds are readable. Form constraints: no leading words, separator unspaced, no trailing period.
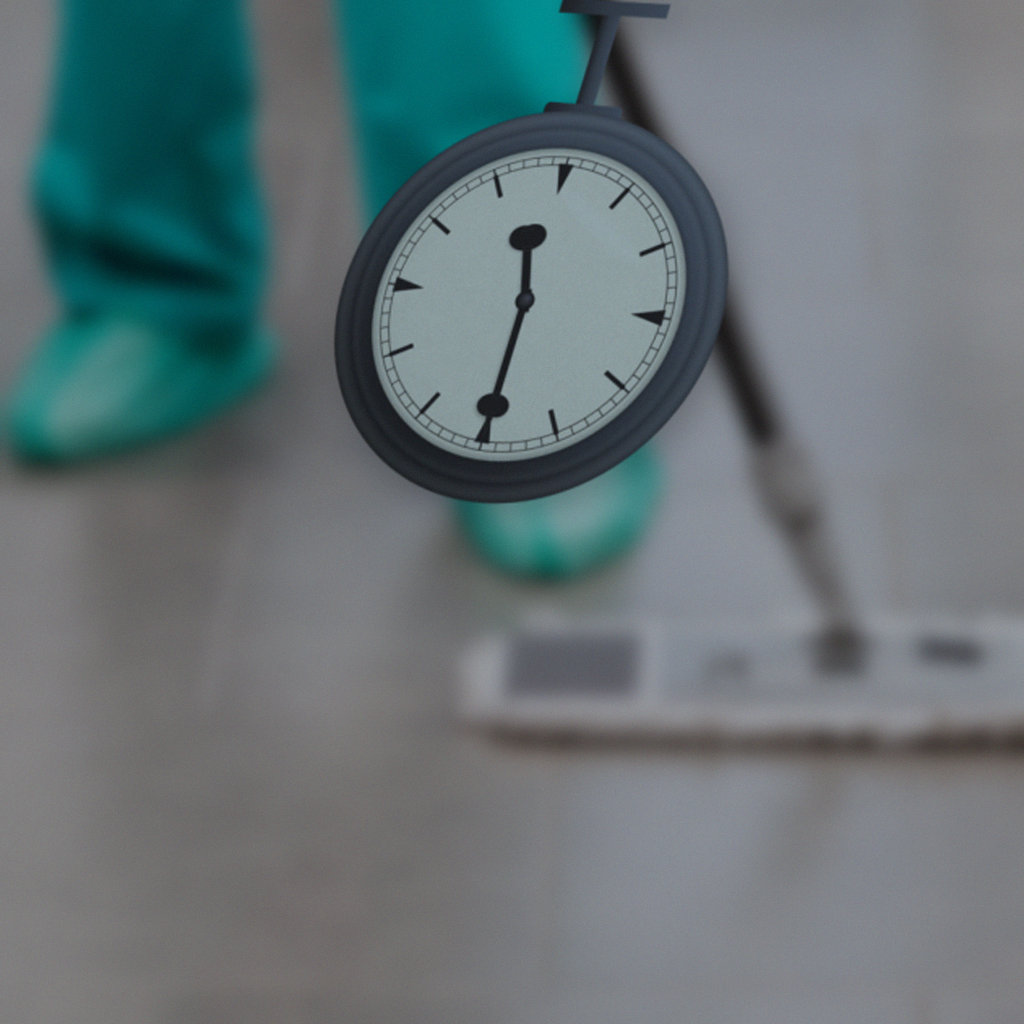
11:30
